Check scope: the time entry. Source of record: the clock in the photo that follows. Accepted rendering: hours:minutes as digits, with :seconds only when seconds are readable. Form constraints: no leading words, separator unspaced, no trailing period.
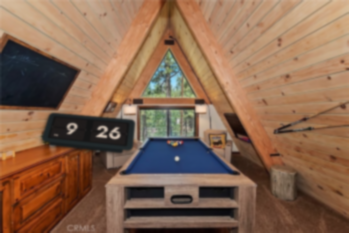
9:26
